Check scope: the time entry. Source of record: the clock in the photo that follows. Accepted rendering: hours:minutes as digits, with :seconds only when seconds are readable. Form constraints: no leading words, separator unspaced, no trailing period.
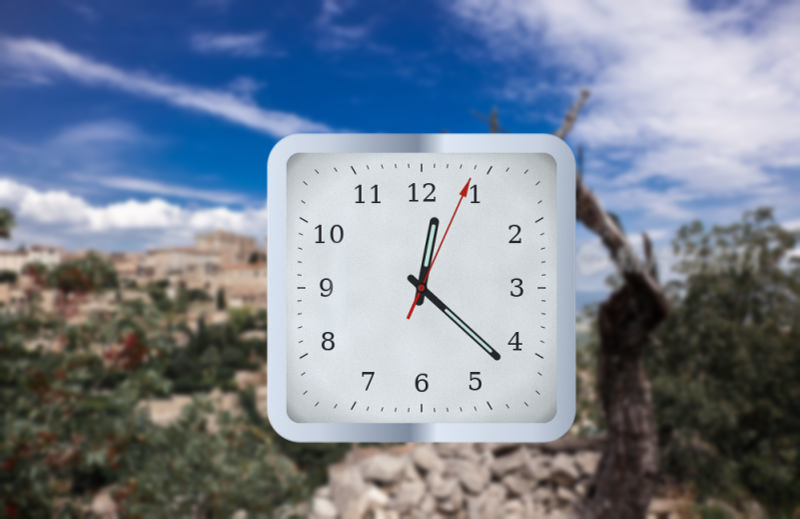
12:22:04
